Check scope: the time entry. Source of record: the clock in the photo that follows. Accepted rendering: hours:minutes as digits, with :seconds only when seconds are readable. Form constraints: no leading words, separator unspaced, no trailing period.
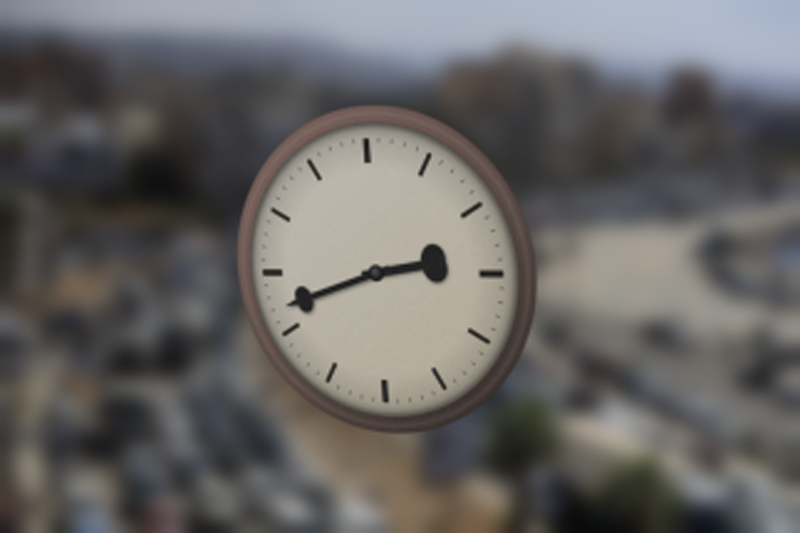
2:42
